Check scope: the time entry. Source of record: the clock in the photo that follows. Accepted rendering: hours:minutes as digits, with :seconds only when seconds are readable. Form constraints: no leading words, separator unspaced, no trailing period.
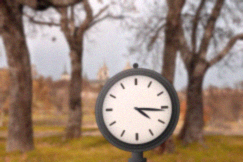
4:16
